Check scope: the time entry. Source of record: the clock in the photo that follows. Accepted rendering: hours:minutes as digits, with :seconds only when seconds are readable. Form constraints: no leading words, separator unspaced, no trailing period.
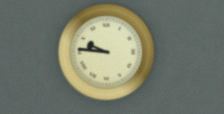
9:46
